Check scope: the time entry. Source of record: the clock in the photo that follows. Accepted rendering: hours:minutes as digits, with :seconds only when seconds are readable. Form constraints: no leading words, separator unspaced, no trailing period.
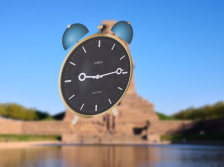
9:14
